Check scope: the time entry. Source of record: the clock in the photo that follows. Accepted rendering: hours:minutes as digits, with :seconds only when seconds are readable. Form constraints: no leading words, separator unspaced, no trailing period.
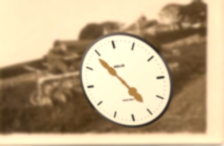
4:54
